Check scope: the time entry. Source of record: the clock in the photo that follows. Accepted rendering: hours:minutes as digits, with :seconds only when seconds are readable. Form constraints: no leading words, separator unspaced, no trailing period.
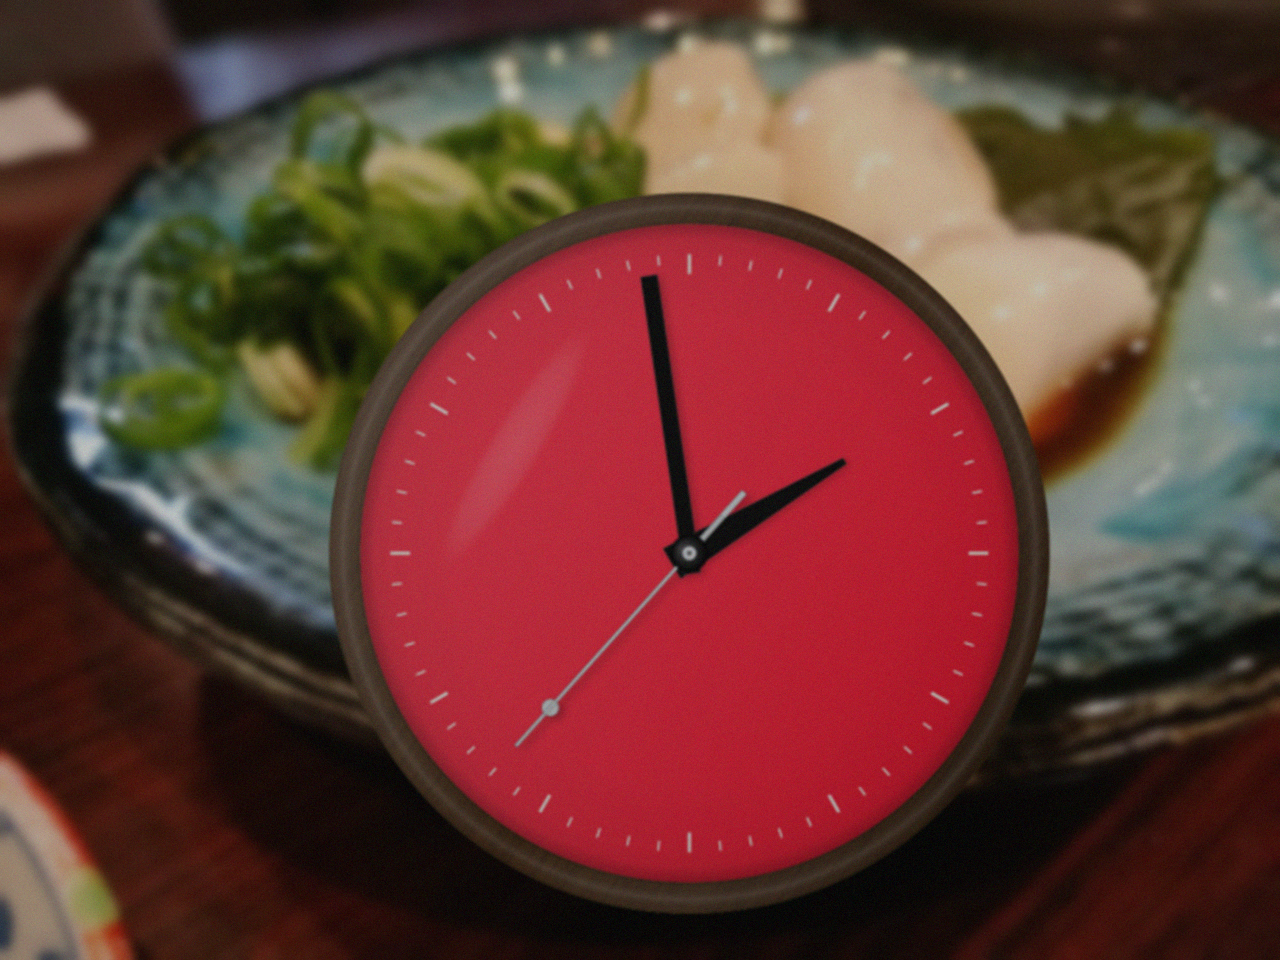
1:58:37
